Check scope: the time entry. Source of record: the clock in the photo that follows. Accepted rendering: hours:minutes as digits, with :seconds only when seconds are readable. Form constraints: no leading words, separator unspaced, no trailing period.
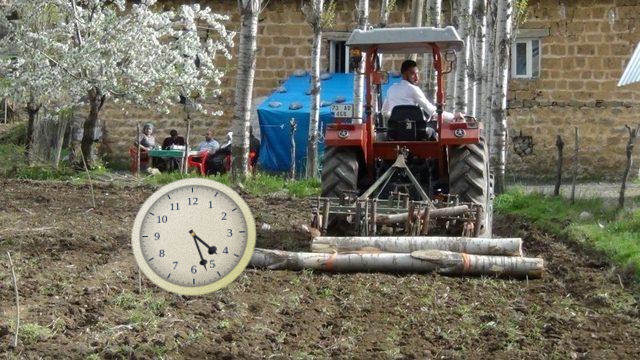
4:27
